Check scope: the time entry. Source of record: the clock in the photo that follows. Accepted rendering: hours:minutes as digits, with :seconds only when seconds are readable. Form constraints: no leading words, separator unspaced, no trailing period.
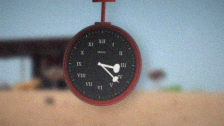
3:22
